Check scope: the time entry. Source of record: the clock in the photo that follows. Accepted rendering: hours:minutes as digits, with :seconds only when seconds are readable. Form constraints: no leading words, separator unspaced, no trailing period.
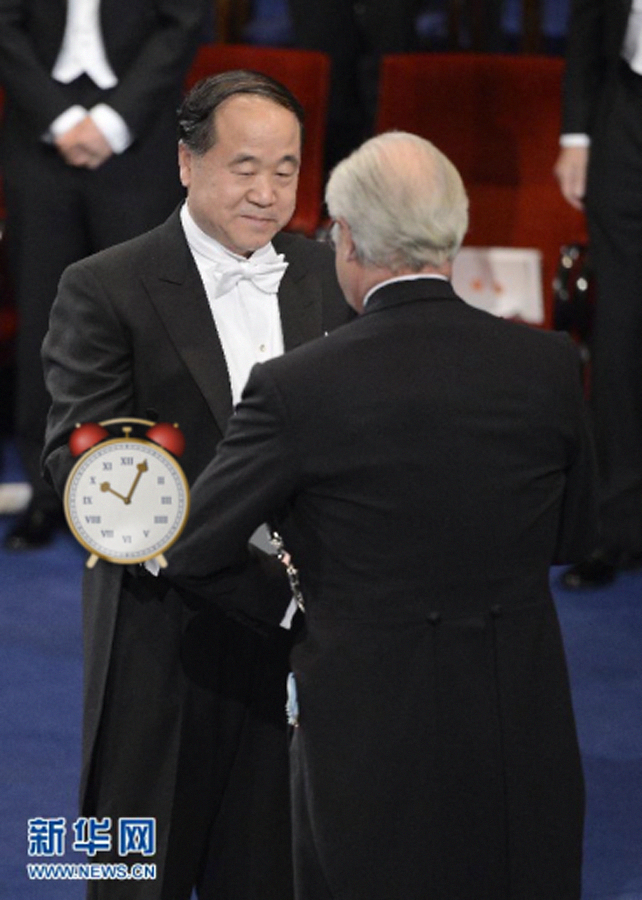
10:04
